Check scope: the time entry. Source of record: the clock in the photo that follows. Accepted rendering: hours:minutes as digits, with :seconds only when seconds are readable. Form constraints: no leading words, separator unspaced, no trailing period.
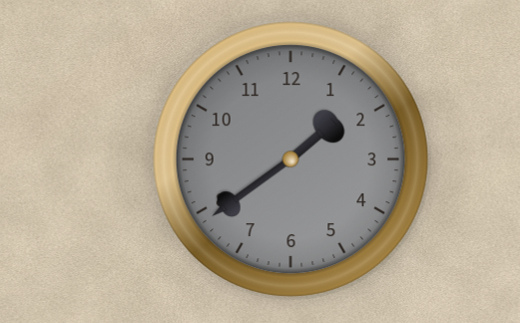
1:39
